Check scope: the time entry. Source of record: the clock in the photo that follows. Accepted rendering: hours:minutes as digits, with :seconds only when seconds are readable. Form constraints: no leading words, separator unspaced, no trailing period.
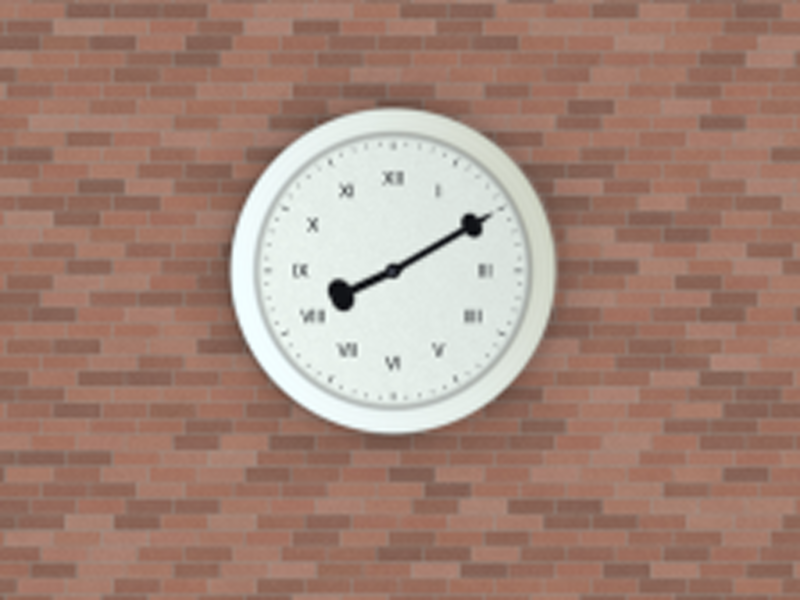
8:10
